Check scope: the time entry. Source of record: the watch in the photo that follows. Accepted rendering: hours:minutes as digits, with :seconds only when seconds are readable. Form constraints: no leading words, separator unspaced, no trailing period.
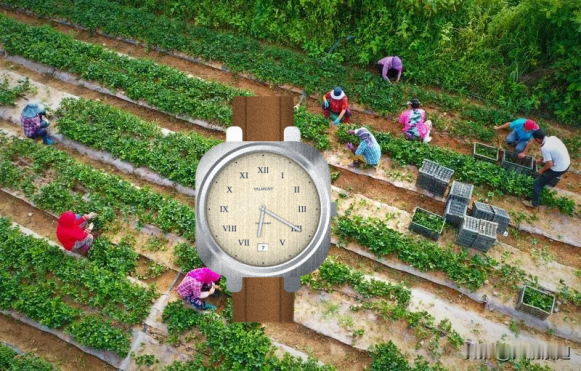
6:20
